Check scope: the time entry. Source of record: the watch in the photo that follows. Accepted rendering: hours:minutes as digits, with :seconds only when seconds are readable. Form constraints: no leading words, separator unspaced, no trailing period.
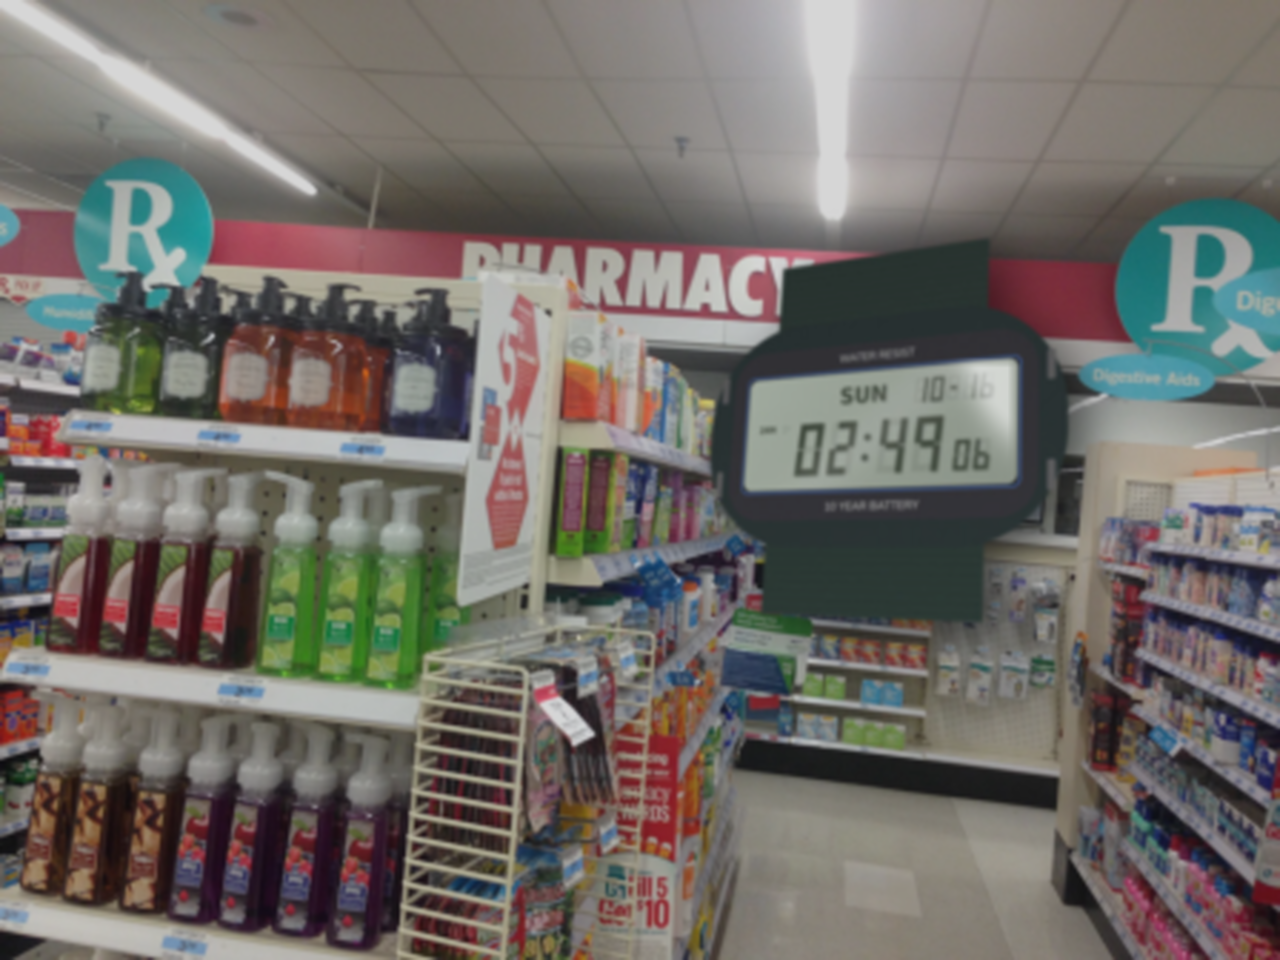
2:49:06
